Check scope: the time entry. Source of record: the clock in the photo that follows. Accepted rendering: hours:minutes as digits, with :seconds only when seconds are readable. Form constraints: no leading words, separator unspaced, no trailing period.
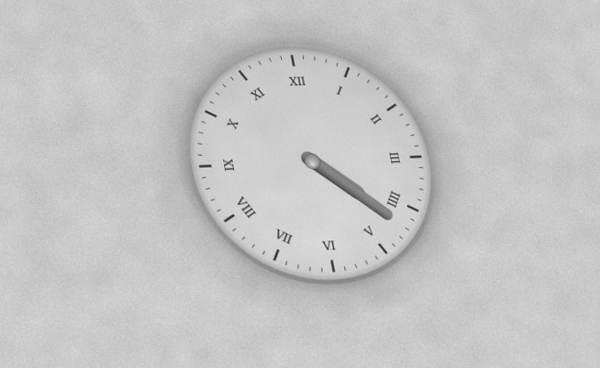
4:22
